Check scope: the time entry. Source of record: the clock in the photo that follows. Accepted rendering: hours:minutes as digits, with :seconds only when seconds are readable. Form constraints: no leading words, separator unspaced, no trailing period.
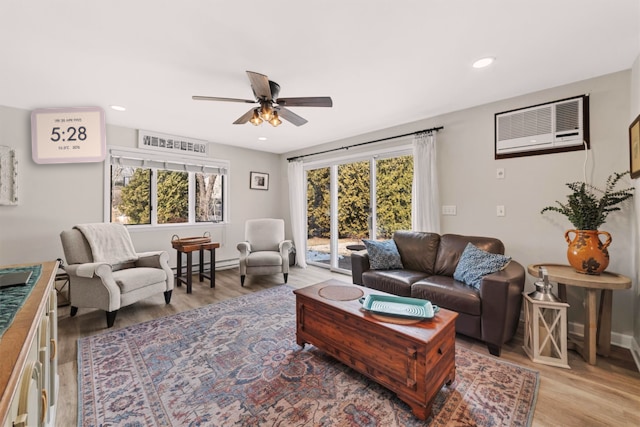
5:28
